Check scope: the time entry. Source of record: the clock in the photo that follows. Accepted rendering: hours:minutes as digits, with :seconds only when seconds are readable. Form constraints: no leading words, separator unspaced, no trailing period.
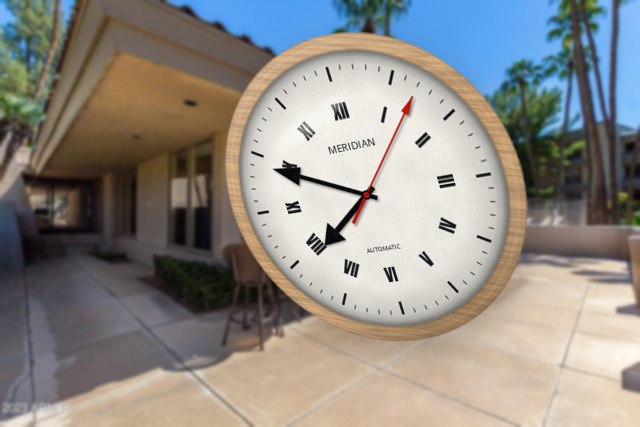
7:49:07
